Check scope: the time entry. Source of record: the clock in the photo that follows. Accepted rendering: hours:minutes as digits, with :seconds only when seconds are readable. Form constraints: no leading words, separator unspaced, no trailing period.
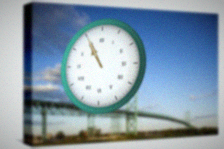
10:55
